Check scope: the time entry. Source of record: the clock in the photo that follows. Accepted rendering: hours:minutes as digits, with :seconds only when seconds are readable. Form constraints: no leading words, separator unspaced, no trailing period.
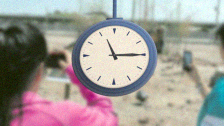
11:15
